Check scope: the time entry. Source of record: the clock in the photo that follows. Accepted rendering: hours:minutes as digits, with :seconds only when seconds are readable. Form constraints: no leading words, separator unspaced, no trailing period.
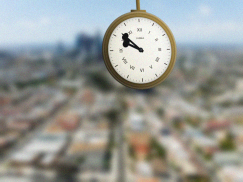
9:52
